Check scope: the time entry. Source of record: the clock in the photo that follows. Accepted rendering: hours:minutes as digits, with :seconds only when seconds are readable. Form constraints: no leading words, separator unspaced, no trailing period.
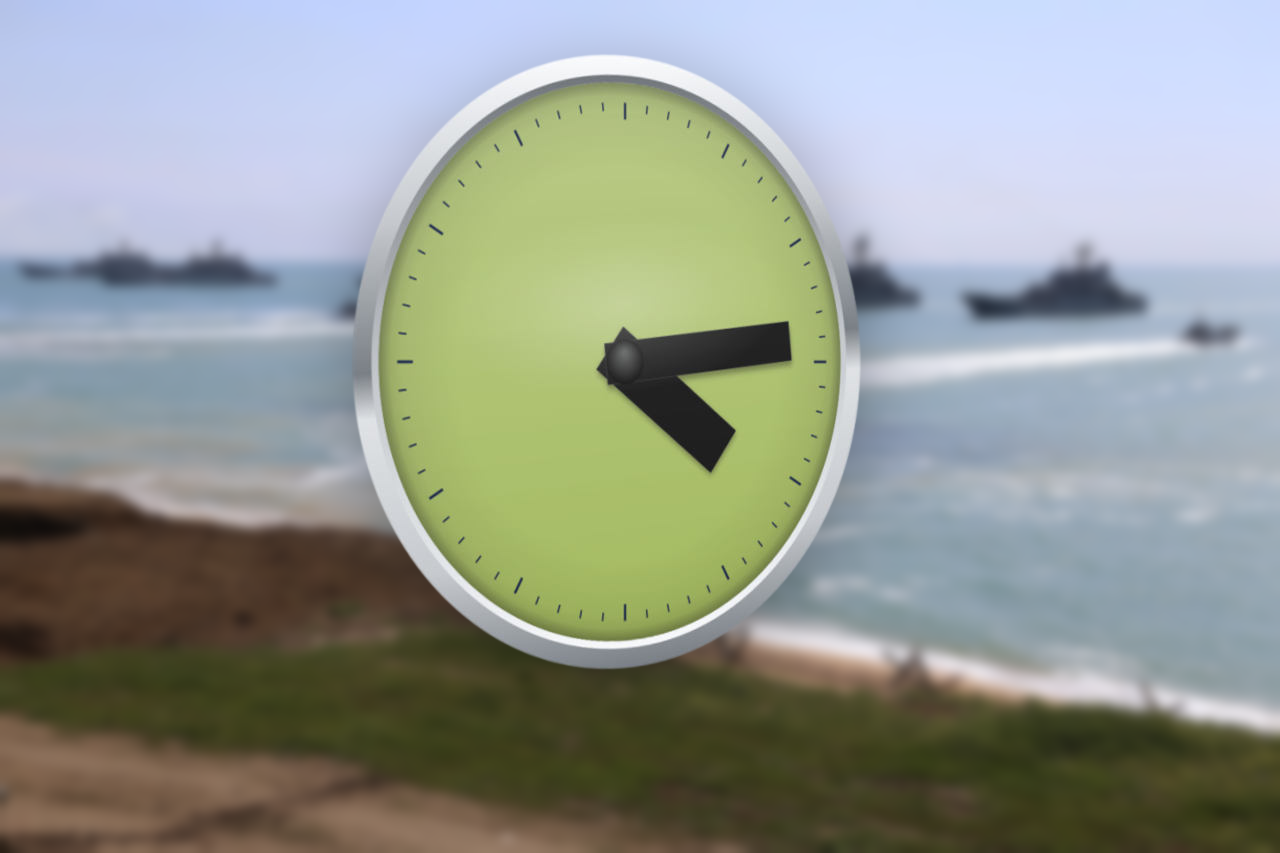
4:14
